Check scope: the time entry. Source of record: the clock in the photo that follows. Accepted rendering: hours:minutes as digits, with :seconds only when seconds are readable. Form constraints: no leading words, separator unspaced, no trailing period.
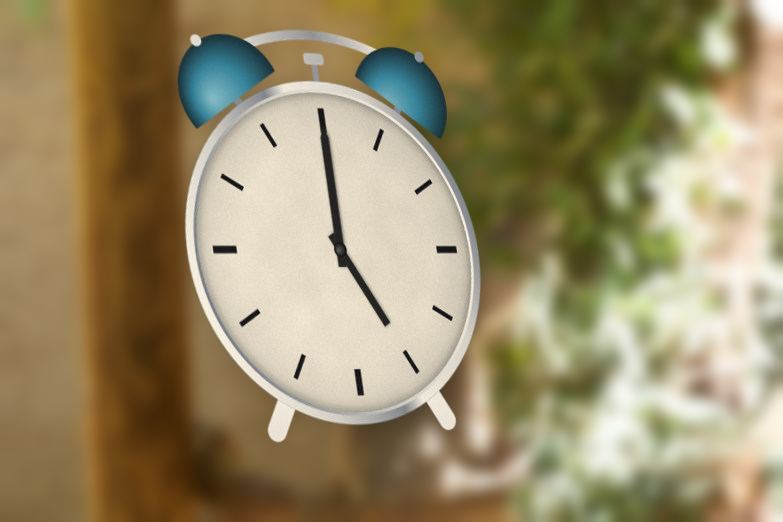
5:00
